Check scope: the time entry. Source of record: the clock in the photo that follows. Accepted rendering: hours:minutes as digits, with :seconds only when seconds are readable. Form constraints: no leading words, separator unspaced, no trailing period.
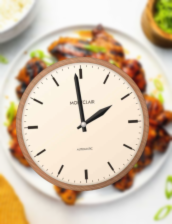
1:59
